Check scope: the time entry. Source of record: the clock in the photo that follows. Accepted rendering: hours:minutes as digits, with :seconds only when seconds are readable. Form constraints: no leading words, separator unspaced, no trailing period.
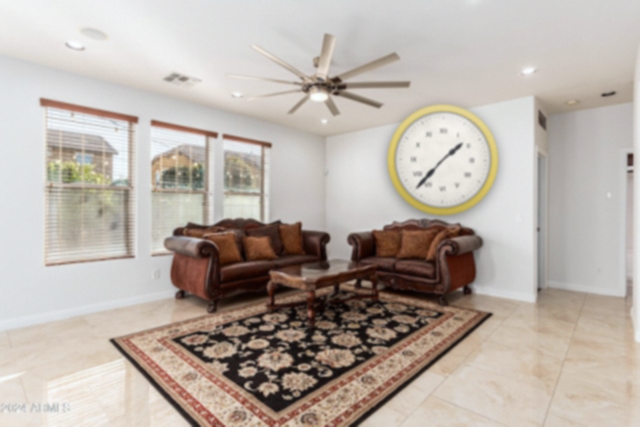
1:37
